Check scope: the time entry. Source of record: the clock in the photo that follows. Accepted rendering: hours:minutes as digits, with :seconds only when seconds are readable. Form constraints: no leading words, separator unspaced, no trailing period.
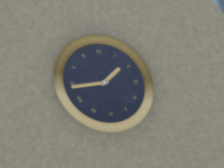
1:44
